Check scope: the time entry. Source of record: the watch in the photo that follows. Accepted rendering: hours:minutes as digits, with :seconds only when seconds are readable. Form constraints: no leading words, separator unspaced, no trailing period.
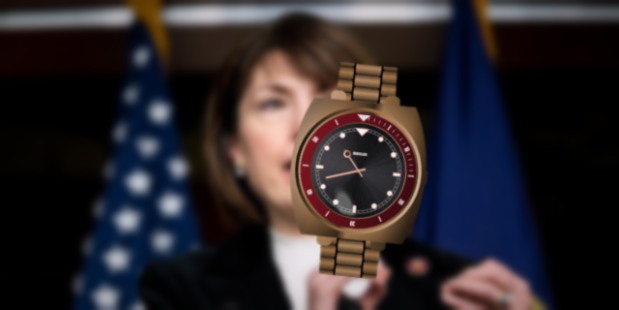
10:42
